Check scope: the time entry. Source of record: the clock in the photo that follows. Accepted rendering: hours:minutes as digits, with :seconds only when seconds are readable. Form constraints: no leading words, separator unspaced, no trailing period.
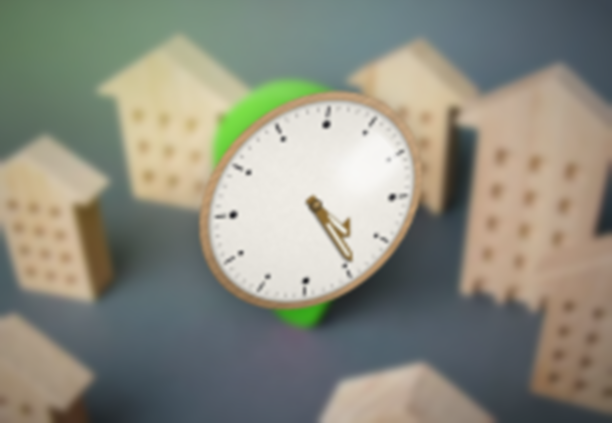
4:24
